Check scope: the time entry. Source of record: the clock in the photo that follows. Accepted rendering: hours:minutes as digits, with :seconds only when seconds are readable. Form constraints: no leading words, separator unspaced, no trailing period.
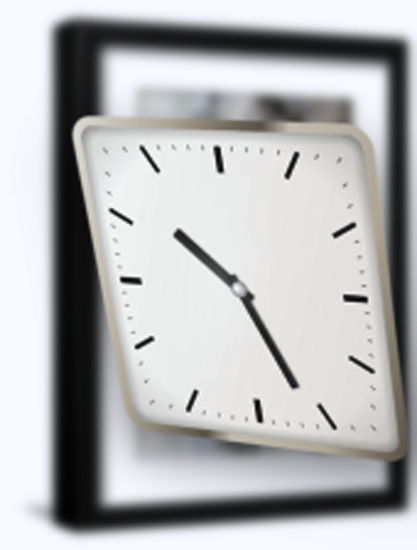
10:26
